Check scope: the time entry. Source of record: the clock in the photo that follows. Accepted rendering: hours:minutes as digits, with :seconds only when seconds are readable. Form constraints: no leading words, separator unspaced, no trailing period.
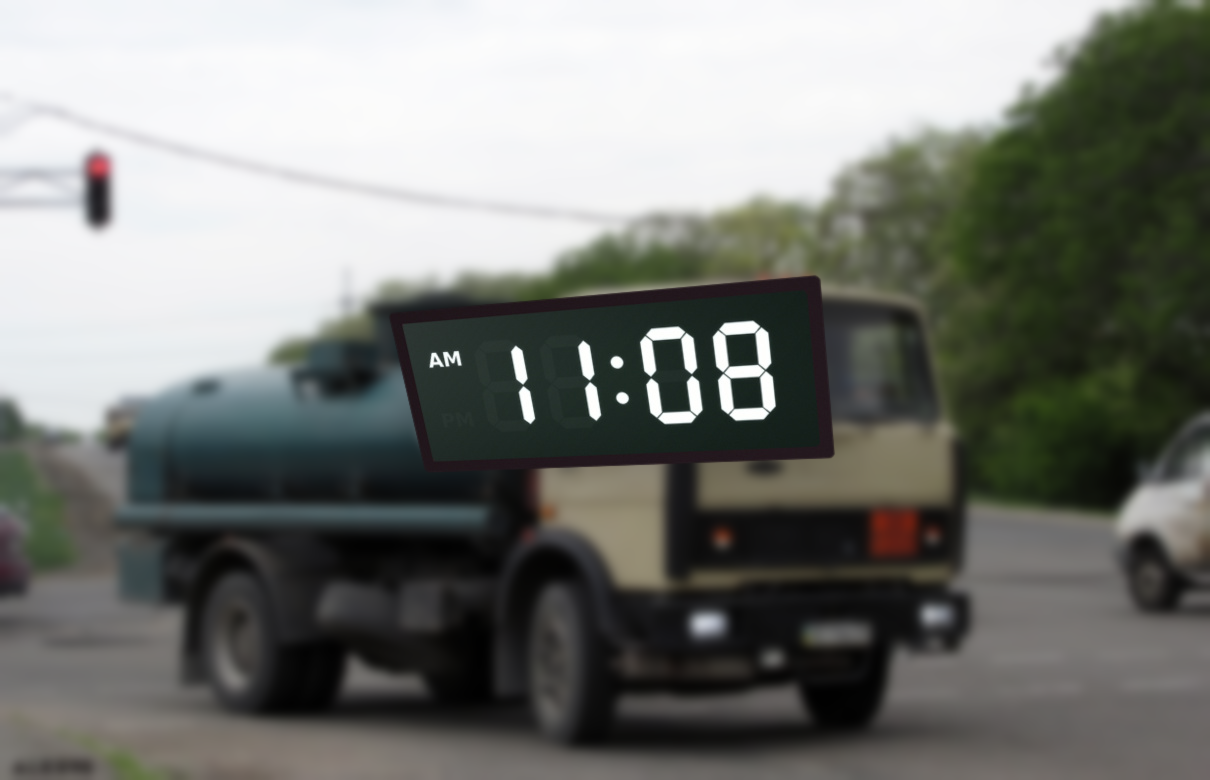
11:08
